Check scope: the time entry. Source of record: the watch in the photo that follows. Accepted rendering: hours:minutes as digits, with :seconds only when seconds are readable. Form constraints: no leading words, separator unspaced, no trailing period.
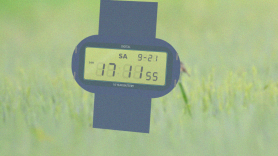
17:11:55
